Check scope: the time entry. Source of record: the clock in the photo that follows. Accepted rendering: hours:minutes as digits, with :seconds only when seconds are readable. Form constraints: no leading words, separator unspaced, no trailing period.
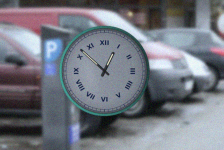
12:52
